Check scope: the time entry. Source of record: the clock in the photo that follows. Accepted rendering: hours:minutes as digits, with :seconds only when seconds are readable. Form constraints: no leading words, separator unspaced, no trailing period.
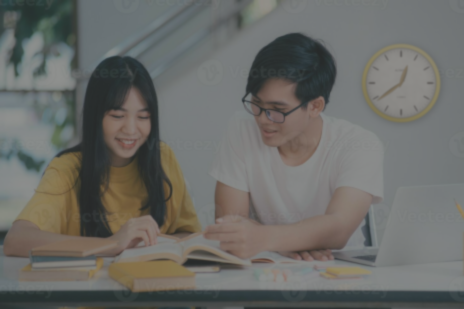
12:39
